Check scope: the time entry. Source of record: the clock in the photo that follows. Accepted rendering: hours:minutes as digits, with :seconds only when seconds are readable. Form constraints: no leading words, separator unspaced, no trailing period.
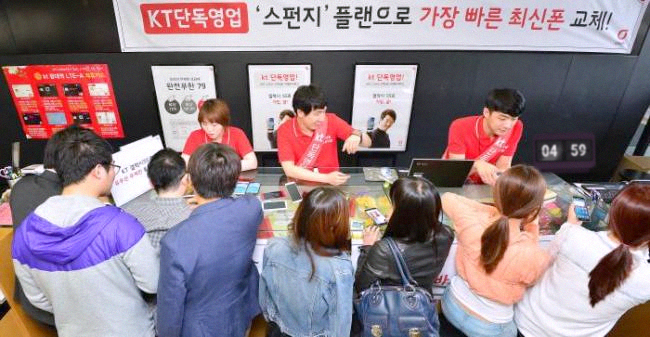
4:59
